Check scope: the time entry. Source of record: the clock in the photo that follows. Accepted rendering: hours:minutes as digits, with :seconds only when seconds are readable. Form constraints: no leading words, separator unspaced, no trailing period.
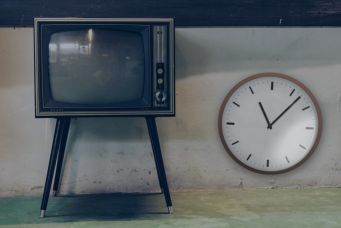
11:07
